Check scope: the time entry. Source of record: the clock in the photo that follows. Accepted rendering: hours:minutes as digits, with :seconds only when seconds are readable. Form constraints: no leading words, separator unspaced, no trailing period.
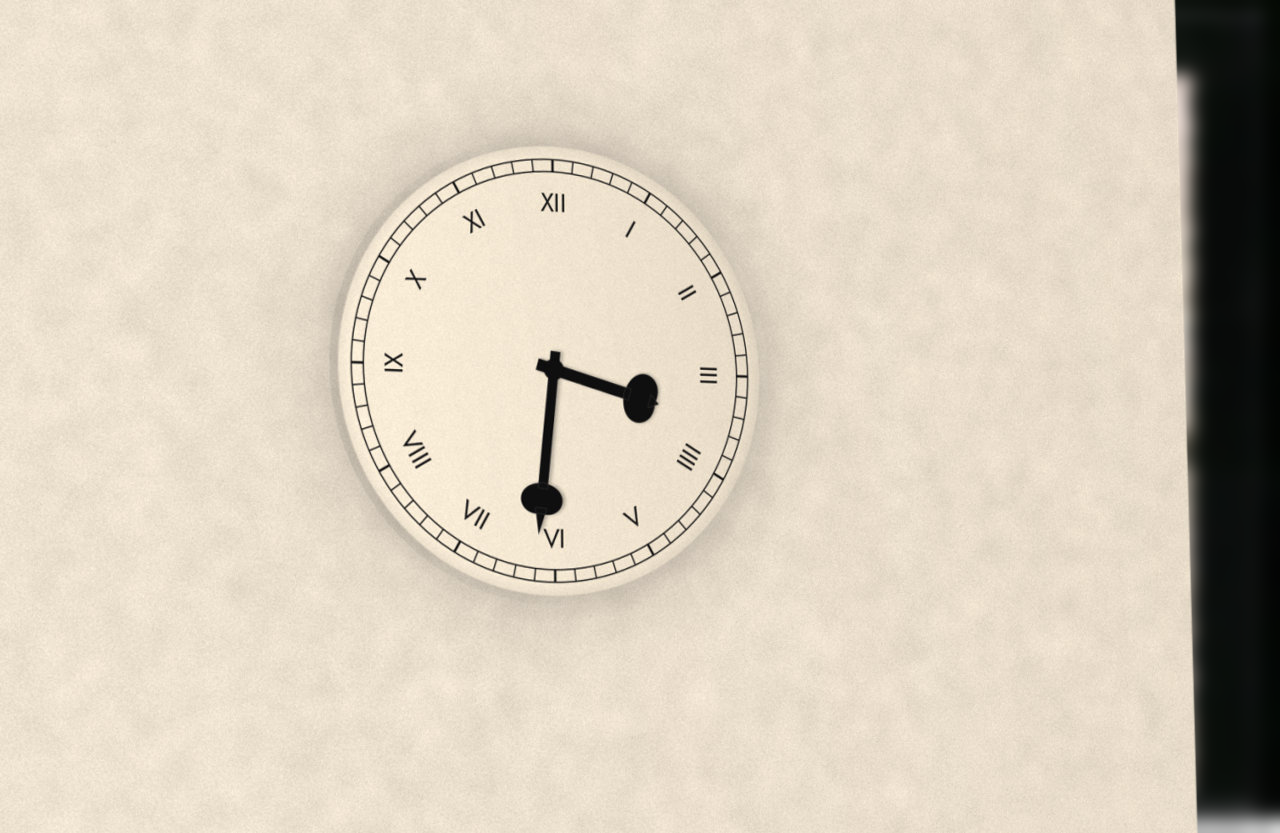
3:31
